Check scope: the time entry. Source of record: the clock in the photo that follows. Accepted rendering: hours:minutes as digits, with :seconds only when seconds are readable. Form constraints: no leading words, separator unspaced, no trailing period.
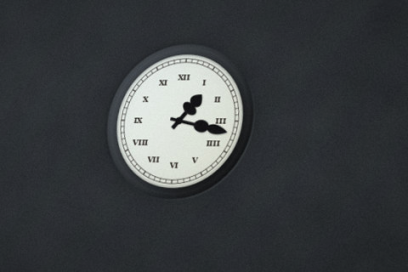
1:17
